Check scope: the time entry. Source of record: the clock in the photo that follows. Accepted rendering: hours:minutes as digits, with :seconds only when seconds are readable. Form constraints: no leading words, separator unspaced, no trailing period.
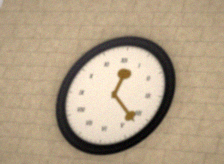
12:22
